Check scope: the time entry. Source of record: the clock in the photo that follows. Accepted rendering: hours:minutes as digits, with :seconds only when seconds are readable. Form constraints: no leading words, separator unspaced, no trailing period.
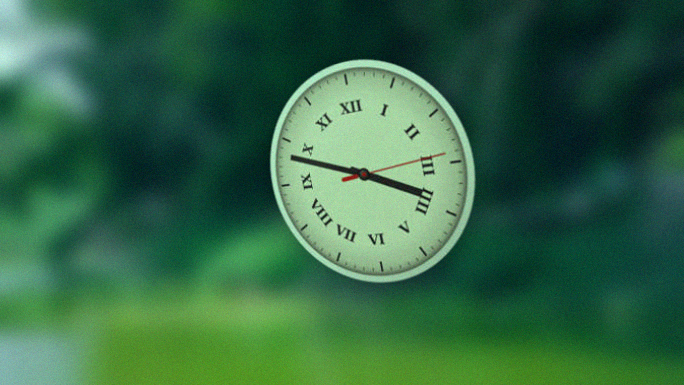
3:48:14
